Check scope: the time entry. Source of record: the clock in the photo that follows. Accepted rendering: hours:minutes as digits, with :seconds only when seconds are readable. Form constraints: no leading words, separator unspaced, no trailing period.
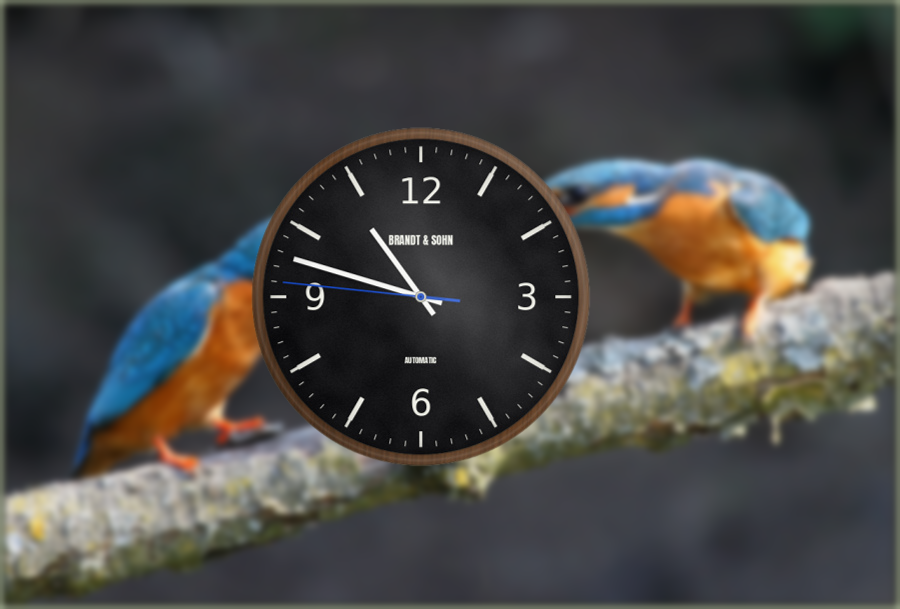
10:47:46
